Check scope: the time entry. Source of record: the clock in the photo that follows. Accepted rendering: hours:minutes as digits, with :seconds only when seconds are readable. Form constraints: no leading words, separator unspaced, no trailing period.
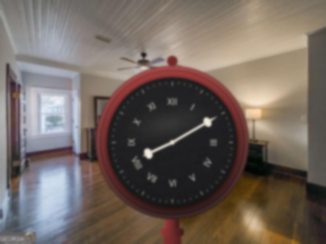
8:10
